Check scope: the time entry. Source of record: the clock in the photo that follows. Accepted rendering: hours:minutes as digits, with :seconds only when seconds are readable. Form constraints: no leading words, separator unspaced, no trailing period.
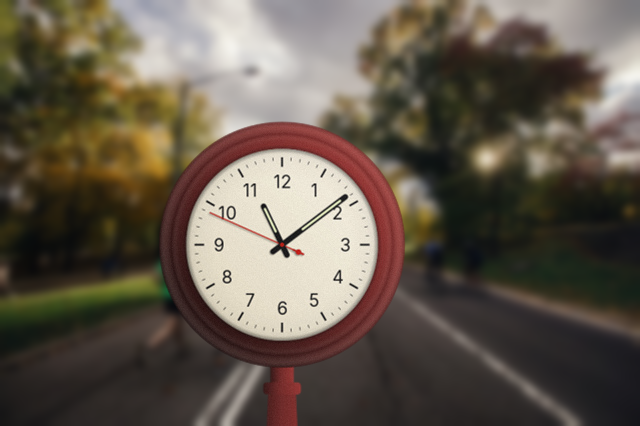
11:08:49
